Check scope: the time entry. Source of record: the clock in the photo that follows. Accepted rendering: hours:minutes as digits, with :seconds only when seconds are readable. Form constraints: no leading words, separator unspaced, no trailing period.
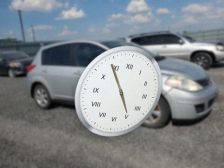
4:54
